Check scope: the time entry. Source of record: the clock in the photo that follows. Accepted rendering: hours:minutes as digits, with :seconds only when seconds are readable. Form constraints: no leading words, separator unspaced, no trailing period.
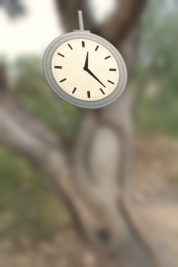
12:23
